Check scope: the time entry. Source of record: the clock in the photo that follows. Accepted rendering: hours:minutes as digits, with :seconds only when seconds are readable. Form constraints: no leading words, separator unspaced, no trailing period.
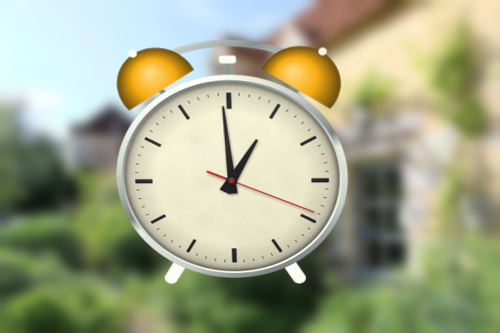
12:59:19
